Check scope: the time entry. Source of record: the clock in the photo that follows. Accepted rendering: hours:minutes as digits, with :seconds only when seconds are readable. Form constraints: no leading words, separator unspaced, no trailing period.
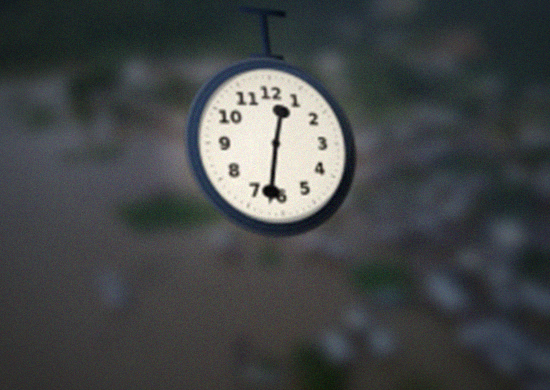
12:32
